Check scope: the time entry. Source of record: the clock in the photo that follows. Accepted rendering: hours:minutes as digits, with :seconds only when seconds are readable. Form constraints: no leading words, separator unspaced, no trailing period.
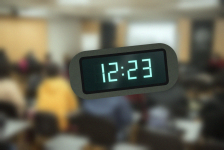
12:23
